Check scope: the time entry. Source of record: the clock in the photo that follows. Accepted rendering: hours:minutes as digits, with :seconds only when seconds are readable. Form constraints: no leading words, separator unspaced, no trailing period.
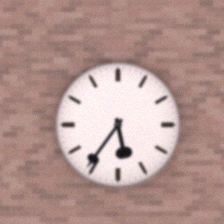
5:36
